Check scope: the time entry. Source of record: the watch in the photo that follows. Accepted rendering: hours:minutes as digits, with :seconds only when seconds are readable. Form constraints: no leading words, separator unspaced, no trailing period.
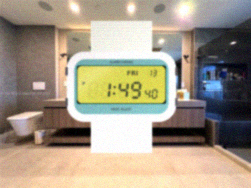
1:49
